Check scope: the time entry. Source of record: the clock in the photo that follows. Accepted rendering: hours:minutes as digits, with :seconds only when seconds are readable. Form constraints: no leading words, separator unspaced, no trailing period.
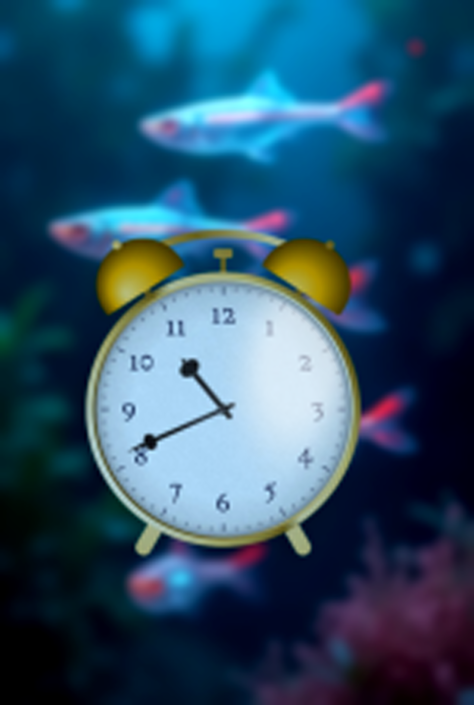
10:41
